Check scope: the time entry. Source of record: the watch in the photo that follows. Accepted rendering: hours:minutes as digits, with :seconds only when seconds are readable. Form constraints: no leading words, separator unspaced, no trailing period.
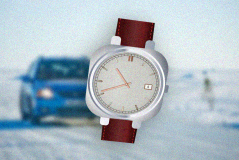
10:41
